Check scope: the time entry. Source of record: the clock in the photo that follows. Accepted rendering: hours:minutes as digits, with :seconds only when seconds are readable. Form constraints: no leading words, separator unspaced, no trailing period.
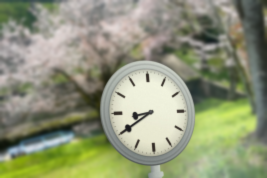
8:40
